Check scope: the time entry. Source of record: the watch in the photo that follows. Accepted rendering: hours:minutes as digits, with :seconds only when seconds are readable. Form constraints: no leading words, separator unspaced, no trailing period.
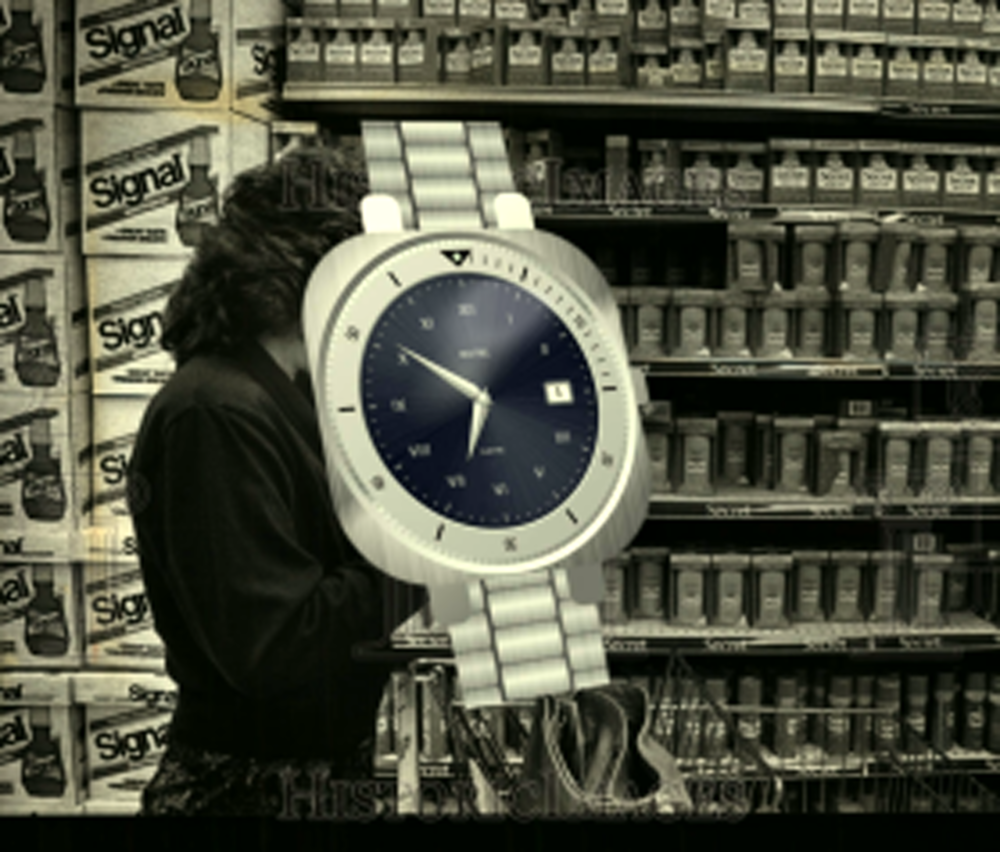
6:51
